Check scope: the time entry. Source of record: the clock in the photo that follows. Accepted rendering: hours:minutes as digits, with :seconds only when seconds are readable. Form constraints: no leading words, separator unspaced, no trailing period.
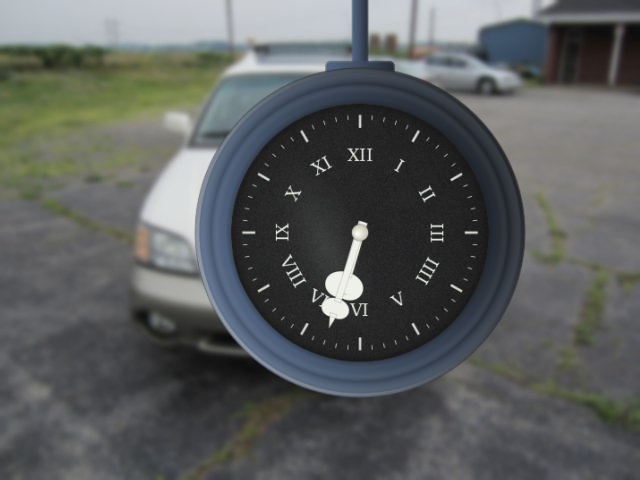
6:33
